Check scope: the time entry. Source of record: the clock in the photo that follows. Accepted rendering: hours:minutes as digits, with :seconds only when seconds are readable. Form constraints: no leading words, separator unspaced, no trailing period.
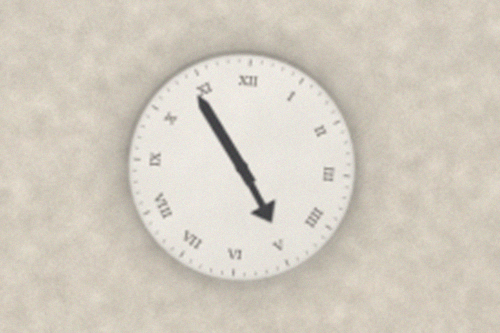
4:54
